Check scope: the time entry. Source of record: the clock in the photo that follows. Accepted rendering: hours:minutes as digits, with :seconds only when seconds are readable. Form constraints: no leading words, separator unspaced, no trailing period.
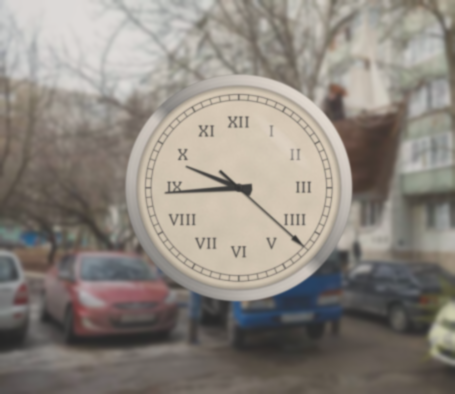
9:44:22
